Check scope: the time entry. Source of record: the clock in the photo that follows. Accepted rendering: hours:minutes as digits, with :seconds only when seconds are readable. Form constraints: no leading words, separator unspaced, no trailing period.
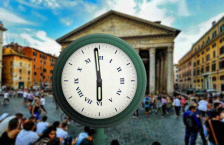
5:59
